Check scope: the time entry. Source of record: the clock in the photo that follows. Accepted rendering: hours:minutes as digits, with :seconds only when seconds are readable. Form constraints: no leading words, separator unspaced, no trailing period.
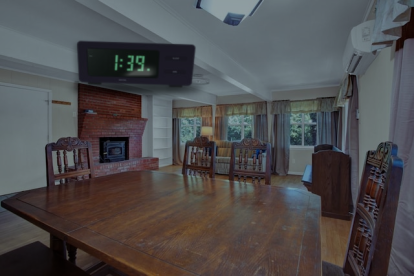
1:39
